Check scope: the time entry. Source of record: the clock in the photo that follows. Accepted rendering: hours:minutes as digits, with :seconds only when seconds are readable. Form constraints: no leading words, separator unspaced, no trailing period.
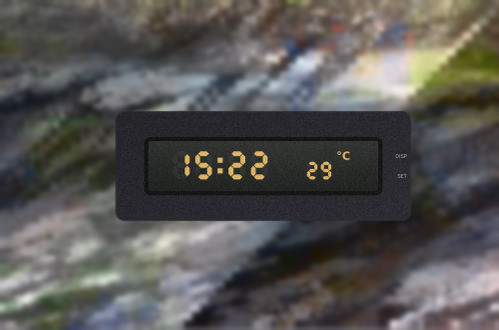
15:22
